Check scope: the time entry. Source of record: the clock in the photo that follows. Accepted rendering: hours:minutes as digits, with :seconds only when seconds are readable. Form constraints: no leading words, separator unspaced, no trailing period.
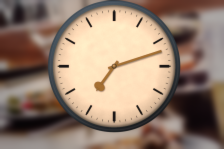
7:12
